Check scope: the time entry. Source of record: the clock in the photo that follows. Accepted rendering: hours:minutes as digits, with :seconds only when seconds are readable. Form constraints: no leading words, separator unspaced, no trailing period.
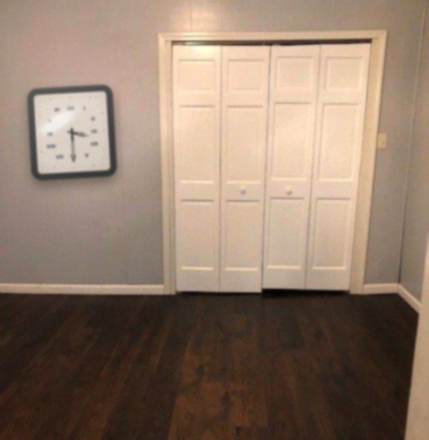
3:30
